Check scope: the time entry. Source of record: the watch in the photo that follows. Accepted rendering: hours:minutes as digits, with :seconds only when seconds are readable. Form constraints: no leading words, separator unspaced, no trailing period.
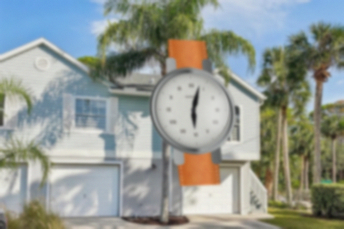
6:03
